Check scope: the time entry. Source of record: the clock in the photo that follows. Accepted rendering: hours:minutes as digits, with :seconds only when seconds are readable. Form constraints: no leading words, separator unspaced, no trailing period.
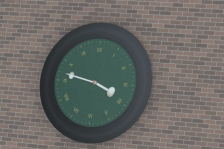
3:47
